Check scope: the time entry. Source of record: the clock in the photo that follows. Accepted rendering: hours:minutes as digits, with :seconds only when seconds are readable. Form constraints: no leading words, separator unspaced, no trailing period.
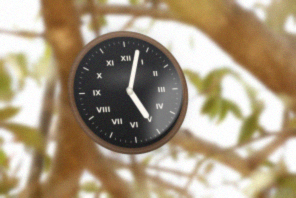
5:03
